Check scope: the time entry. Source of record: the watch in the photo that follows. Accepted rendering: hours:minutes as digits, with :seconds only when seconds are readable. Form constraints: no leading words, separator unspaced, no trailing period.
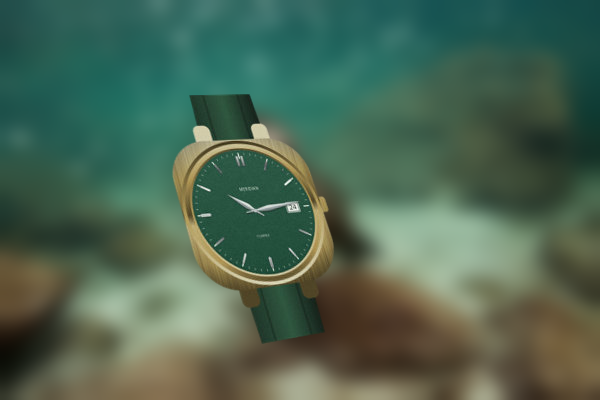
10:14
